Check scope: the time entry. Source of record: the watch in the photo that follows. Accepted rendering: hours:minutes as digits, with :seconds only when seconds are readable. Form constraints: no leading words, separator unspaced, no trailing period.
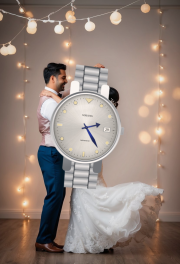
2:24
